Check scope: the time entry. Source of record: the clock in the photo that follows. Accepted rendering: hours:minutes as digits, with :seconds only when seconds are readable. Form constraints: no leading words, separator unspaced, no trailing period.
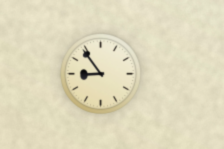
8:54
